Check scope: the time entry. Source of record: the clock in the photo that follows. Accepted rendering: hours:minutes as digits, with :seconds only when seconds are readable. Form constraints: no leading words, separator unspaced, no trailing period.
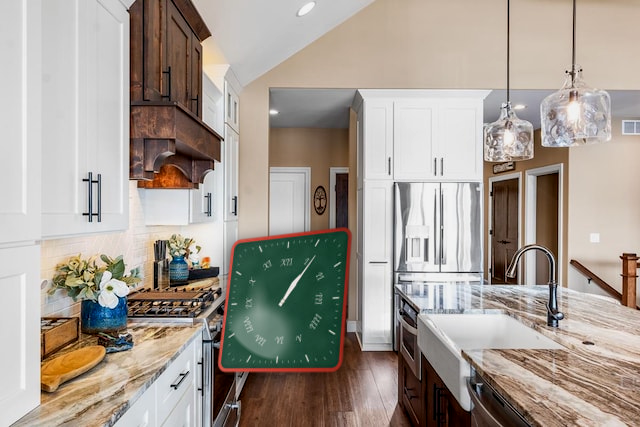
1:06
